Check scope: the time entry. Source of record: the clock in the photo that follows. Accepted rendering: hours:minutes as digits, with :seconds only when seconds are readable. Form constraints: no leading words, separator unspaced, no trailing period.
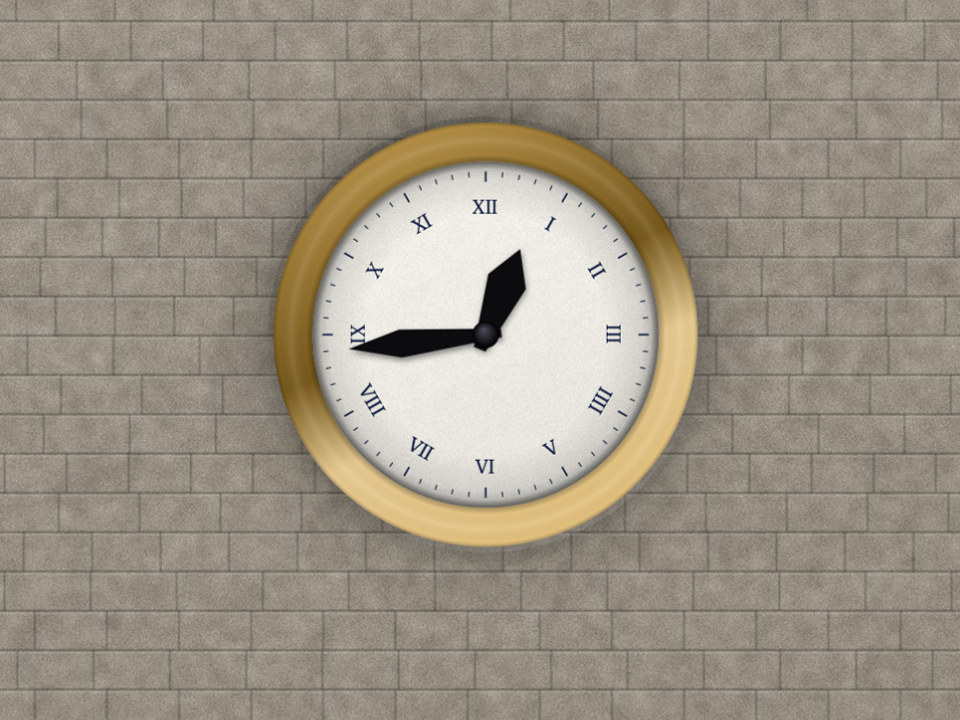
12:44
